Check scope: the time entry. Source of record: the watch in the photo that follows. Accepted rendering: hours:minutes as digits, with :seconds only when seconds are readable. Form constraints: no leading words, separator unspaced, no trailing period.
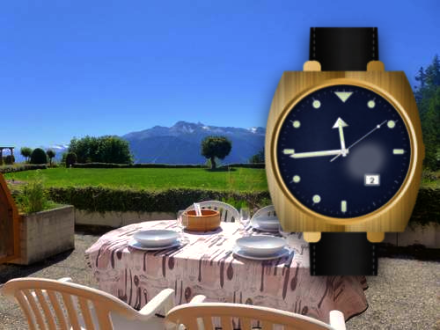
11:44:09
